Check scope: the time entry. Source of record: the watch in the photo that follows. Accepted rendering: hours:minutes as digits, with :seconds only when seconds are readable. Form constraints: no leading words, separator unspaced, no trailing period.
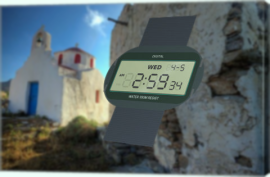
2:59:34
